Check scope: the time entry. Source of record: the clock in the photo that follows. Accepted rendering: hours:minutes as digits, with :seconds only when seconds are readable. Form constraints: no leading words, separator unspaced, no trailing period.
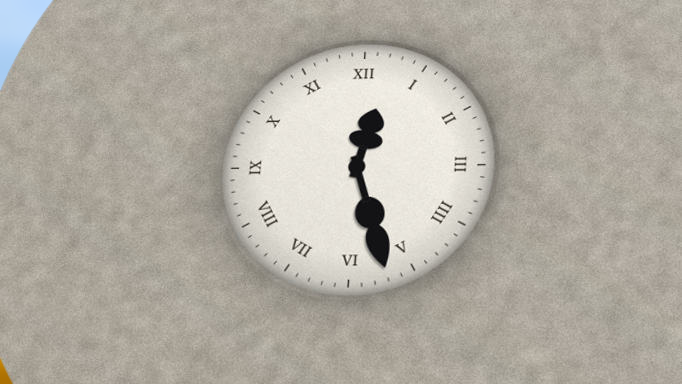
12:27
